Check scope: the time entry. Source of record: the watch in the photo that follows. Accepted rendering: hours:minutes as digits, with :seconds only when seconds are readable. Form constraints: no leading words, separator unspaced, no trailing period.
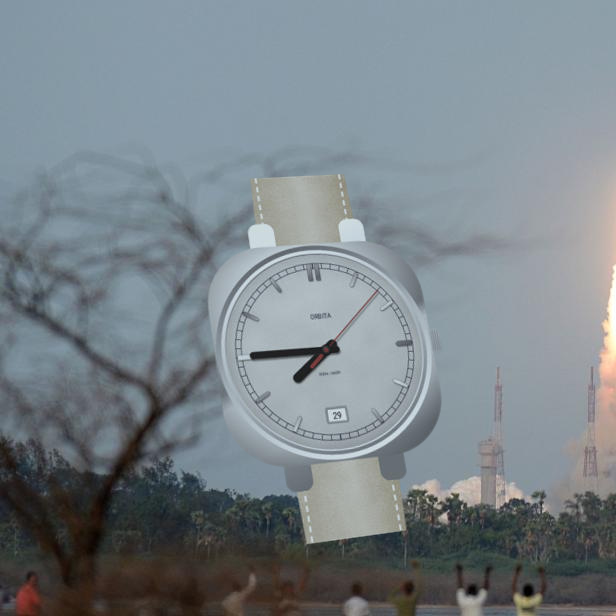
7:45:08
